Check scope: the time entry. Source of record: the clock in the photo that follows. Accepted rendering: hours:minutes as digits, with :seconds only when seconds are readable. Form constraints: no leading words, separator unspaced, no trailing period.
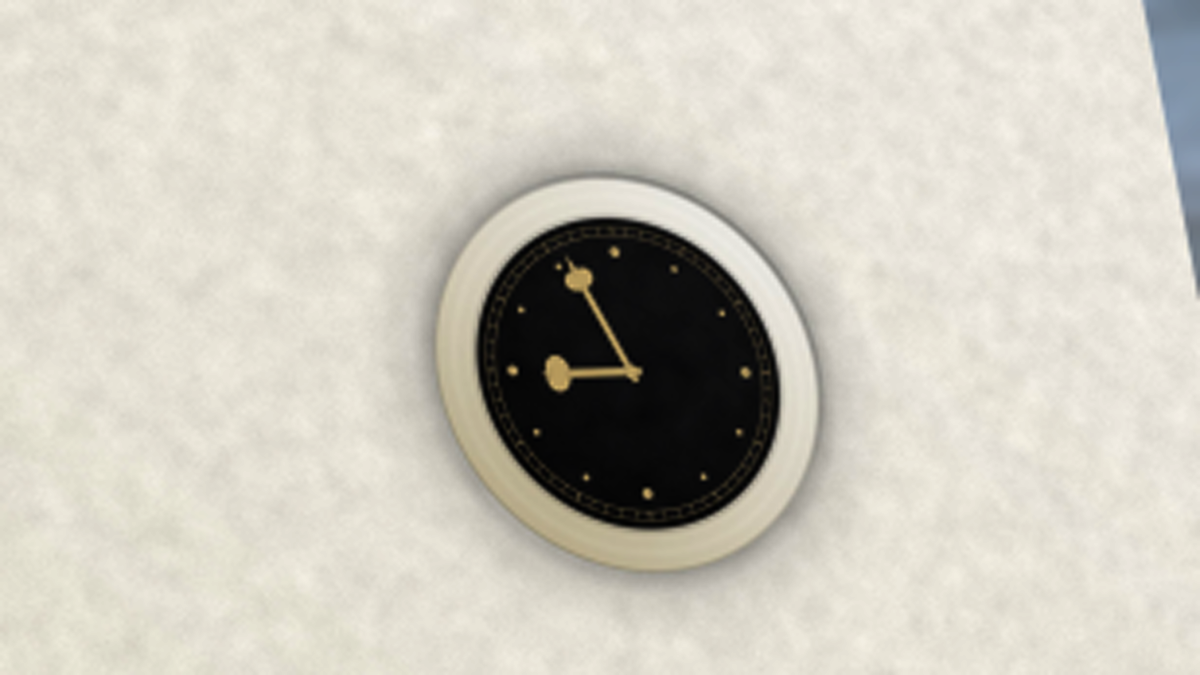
8:56
